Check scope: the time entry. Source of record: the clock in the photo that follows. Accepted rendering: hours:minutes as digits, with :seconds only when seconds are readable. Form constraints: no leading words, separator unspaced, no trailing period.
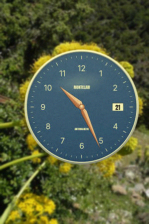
10:26
